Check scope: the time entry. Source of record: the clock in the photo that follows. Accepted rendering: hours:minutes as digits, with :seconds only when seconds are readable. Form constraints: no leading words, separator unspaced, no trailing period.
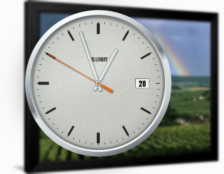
12:56:50
